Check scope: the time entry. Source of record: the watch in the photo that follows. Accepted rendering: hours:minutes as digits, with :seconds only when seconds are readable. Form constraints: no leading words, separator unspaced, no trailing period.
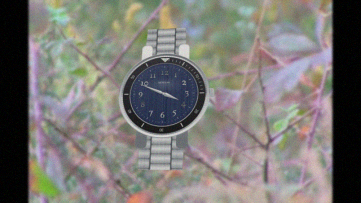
3:49
